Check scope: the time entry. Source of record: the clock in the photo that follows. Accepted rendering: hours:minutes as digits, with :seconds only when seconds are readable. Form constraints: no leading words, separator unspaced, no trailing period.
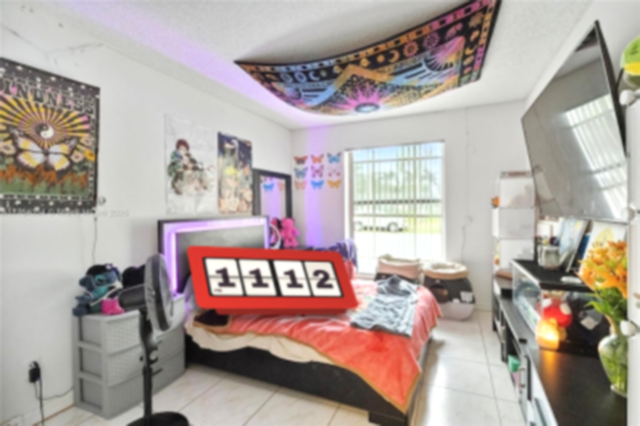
11:12
